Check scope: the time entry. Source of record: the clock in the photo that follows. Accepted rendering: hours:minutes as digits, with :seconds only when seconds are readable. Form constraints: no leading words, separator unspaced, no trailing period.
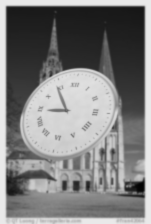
8:54
